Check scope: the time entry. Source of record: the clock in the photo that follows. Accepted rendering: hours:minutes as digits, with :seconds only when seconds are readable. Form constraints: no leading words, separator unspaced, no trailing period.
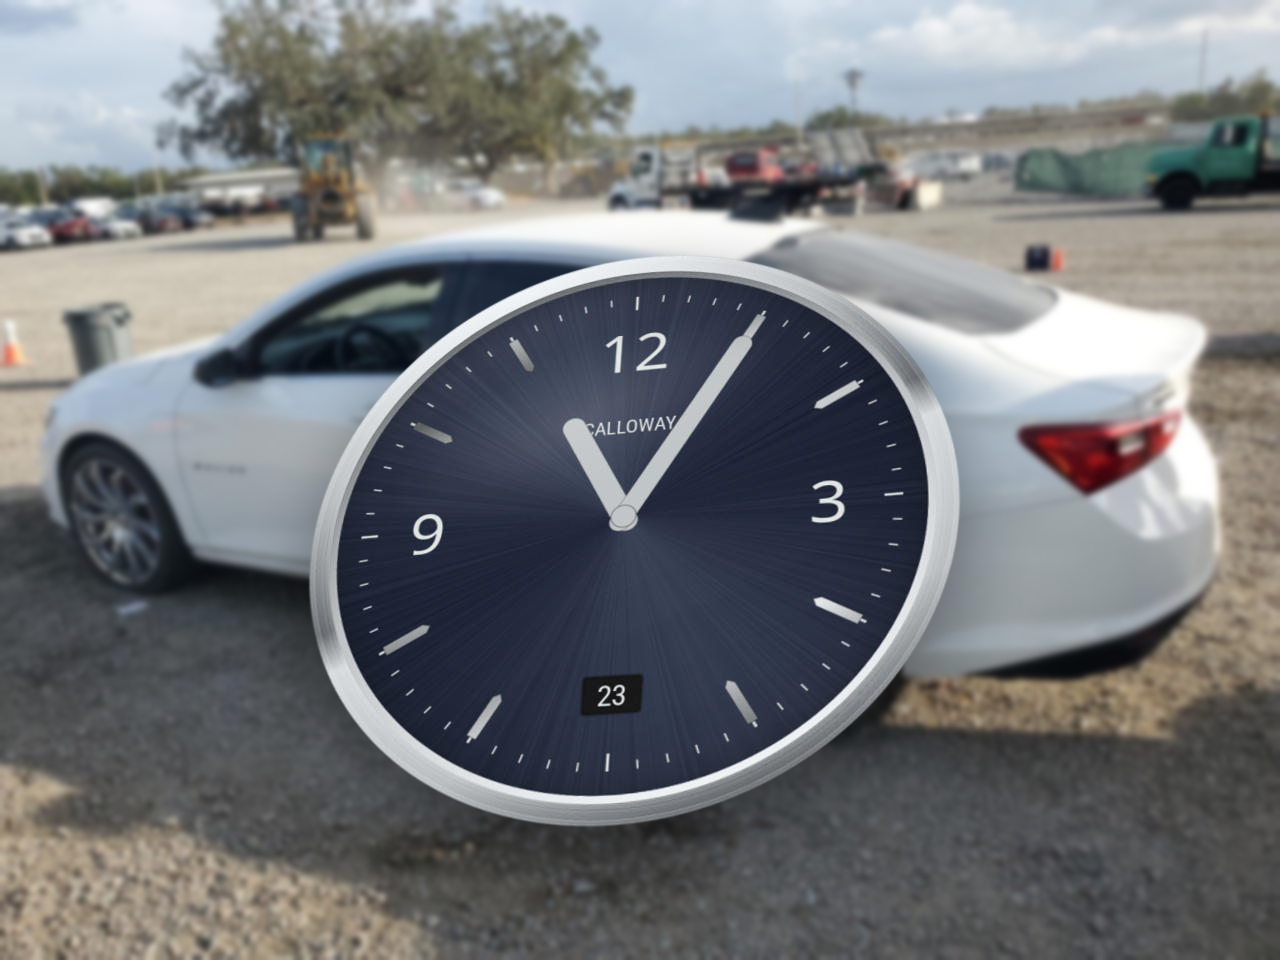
11:05
